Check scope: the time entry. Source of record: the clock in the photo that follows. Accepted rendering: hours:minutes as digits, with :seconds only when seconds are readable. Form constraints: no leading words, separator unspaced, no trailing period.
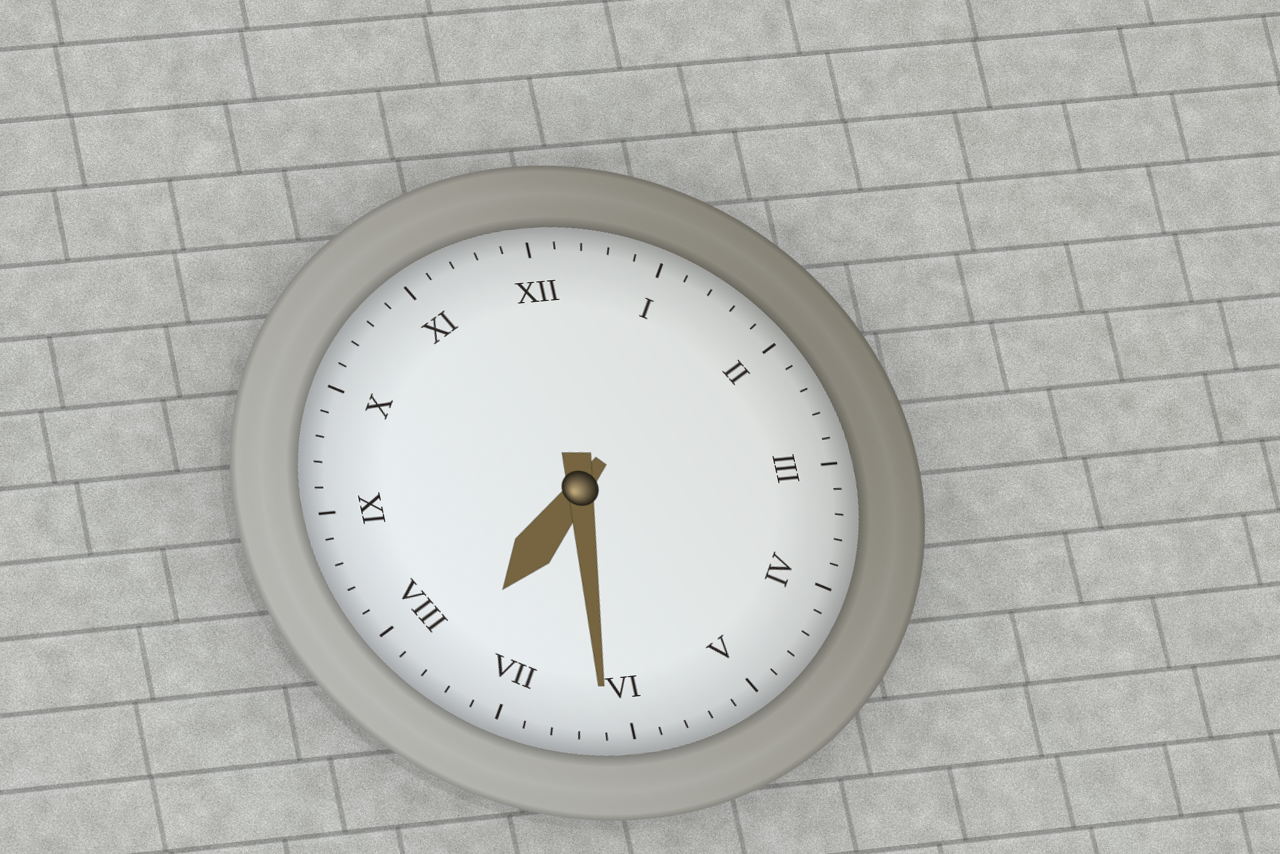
7:31
